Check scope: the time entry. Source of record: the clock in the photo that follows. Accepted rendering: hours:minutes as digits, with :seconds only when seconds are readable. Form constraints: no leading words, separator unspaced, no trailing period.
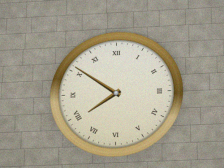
7:51
